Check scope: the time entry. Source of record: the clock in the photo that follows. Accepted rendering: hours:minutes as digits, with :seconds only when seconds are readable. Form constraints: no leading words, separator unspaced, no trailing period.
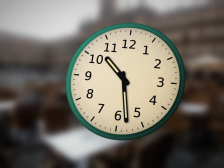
10:28
